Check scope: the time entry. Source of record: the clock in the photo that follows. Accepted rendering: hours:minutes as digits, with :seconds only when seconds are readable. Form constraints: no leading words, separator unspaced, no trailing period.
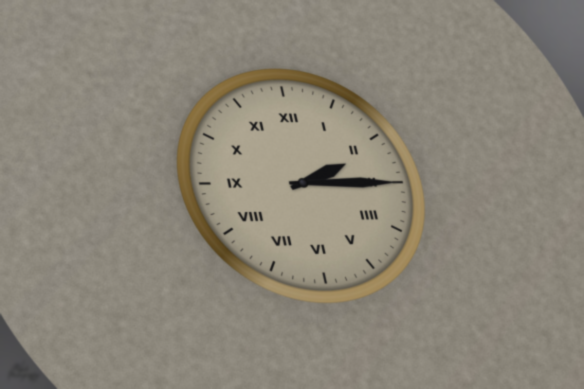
2:15
